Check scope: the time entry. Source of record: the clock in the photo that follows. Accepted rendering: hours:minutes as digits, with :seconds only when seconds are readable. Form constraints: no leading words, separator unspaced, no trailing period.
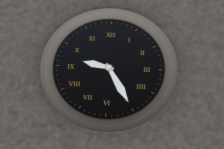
9:25
